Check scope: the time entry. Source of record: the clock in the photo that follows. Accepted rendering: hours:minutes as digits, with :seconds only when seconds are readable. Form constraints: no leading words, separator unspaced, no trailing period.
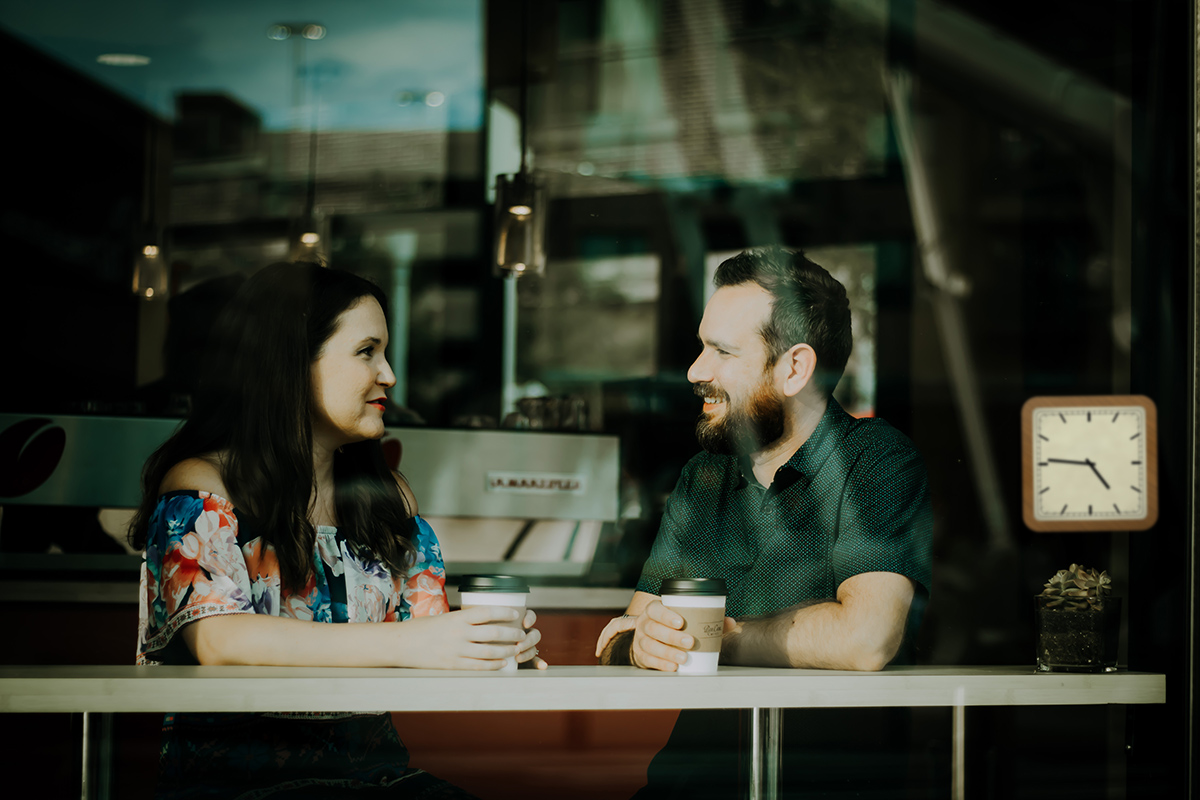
4:46
